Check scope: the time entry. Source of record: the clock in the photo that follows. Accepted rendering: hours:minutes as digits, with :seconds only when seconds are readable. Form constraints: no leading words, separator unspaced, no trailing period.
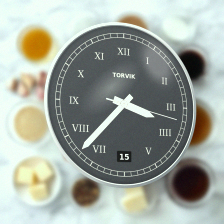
3:37:17
